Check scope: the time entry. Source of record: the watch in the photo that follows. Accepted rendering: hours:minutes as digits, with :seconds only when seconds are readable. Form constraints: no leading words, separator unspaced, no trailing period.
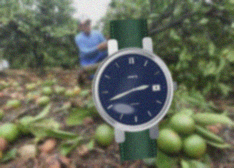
2:42
